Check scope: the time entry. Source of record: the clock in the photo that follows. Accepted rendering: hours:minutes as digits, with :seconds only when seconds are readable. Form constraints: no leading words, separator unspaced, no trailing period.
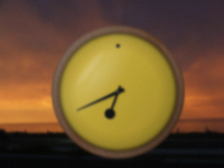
6:41
